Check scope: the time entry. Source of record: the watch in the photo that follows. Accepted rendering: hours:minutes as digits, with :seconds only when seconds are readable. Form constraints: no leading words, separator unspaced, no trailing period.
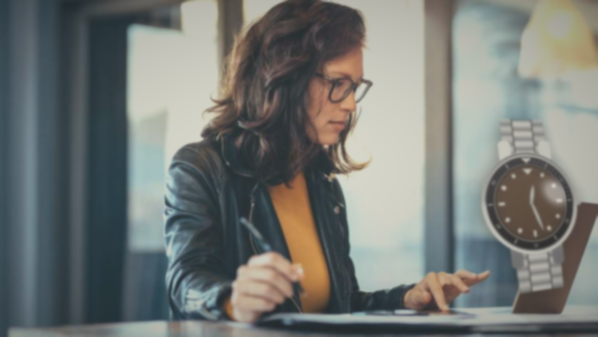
12:27
